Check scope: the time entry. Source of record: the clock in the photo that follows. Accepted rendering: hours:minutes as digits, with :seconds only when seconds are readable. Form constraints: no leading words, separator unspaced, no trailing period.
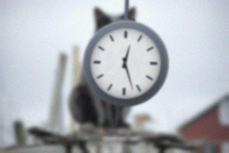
12:27
